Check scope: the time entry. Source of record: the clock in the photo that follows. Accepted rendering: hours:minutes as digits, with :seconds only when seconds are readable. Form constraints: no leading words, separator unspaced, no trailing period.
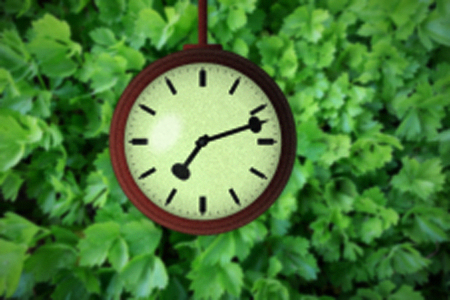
7:12
